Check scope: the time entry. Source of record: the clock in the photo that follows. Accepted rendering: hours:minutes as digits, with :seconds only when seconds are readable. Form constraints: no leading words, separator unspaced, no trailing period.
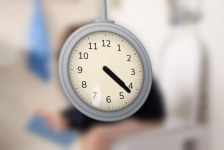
4:22
